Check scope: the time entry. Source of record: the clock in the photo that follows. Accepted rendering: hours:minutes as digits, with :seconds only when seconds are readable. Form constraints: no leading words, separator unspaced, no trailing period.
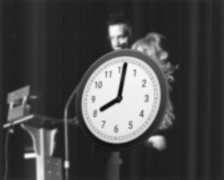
8:01
